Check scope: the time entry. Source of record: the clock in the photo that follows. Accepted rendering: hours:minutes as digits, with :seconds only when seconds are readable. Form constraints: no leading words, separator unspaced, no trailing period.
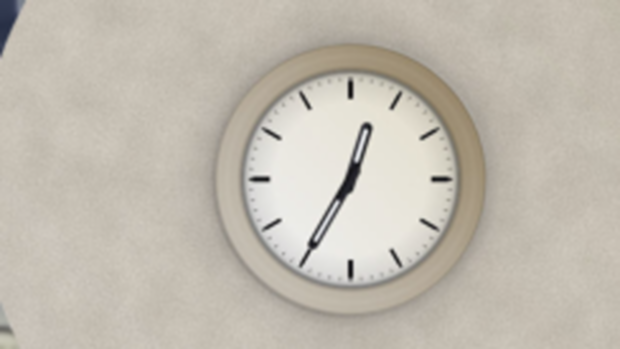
12:35
